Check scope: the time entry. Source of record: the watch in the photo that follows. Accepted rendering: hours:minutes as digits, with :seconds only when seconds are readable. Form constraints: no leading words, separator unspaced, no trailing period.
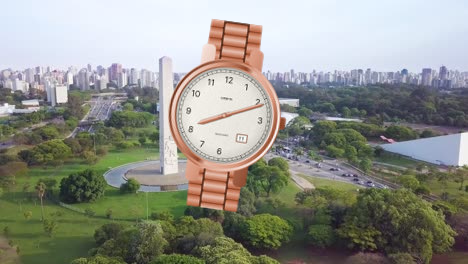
8:11
